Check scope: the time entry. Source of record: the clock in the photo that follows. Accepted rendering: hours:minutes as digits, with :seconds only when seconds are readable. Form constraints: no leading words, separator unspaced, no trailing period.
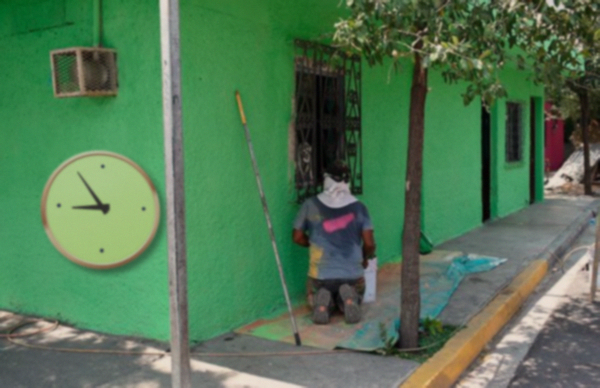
8:54
